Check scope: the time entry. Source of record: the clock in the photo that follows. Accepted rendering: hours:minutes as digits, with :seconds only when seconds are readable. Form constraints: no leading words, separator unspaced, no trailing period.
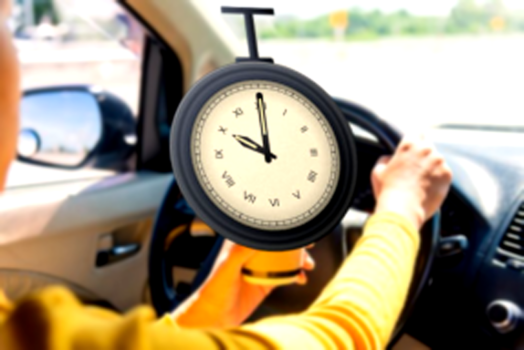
10:00
